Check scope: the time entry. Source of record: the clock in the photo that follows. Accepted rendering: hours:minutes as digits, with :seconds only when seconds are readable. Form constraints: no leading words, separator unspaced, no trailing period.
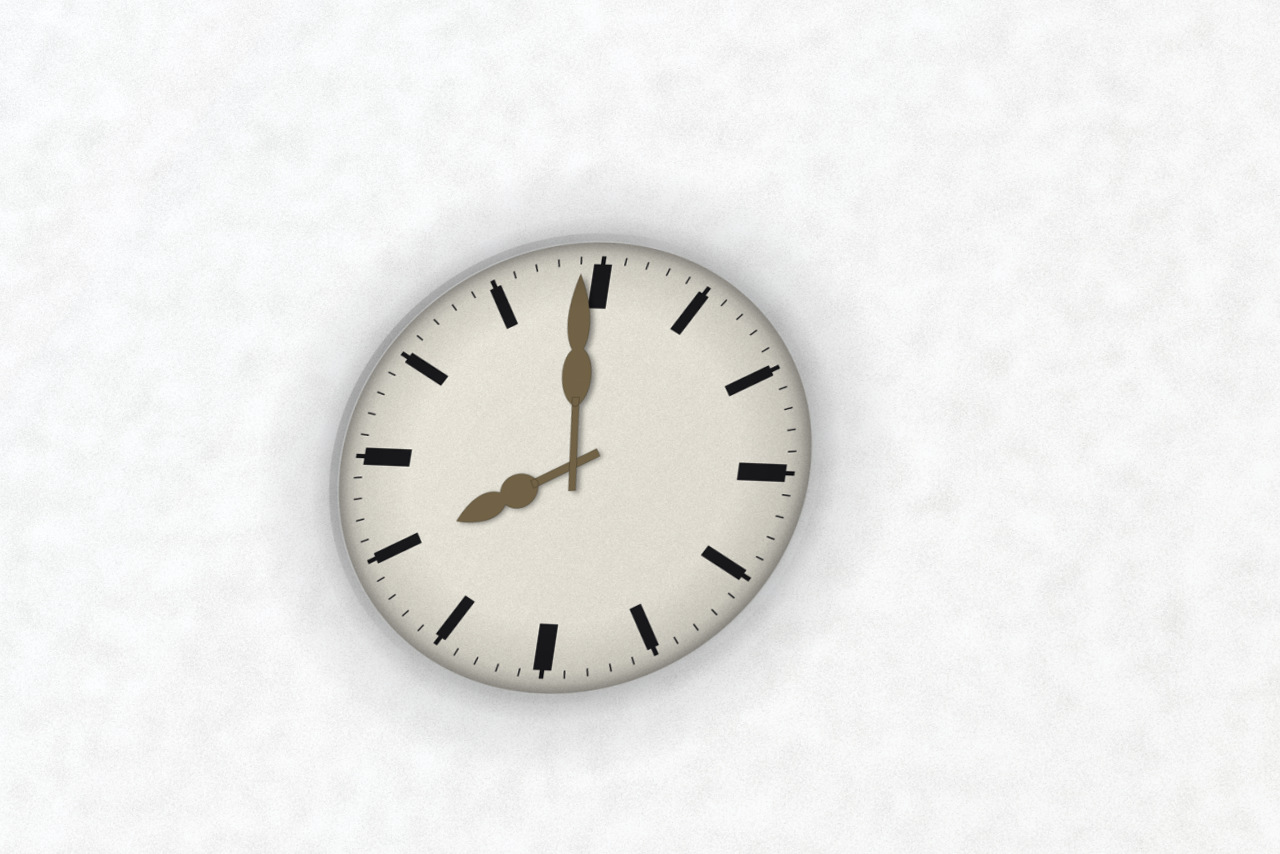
7:59
